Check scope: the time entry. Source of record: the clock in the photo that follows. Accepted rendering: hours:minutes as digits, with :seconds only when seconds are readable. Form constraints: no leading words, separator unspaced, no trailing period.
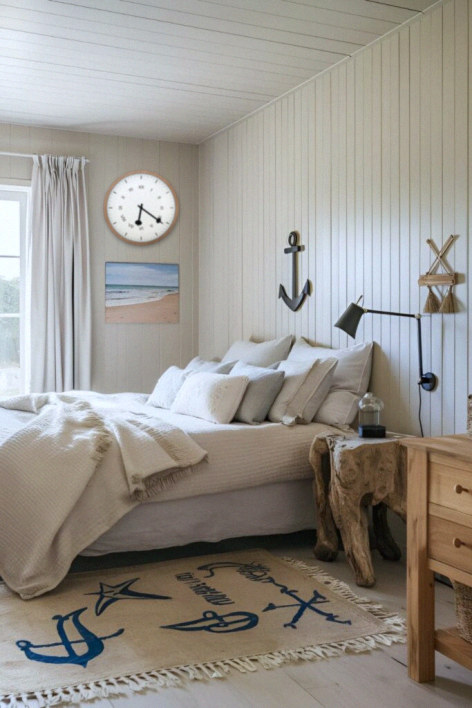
6:21
